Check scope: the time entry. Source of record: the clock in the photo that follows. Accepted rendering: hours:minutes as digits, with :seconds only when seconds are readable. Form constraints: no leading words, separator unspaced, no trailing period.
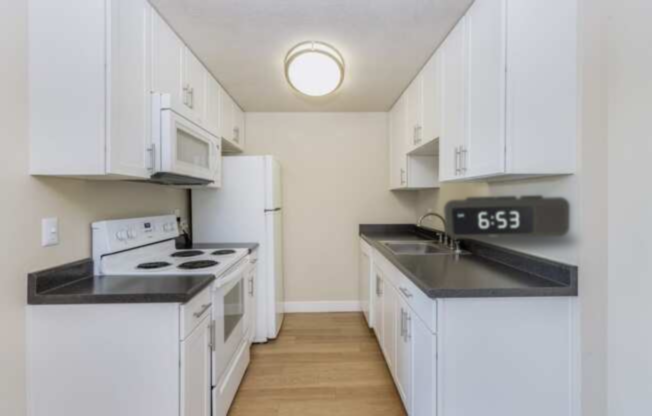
6:53
